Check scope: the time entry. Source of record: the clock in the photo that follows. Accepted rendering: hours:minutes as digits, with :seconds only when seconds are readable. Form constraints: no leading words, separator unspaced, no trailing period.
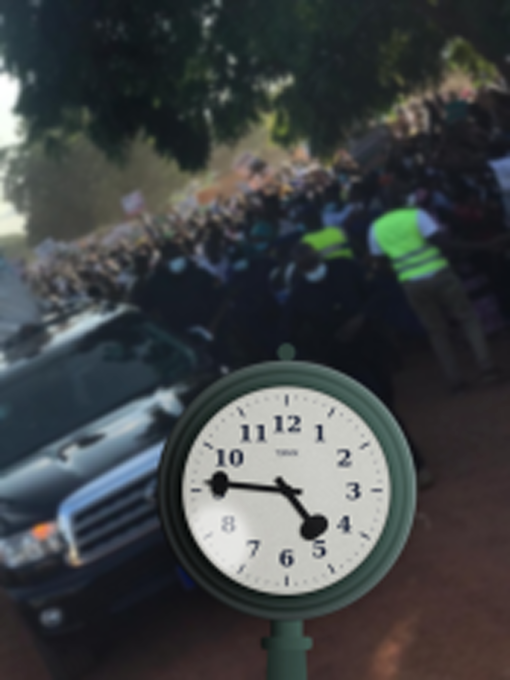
4:46
